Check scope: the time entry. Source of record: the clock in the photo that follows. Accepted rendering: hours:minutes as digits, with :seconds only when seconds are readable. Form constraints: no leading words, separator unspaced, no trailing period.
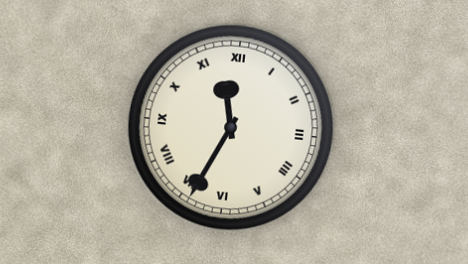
11:34
